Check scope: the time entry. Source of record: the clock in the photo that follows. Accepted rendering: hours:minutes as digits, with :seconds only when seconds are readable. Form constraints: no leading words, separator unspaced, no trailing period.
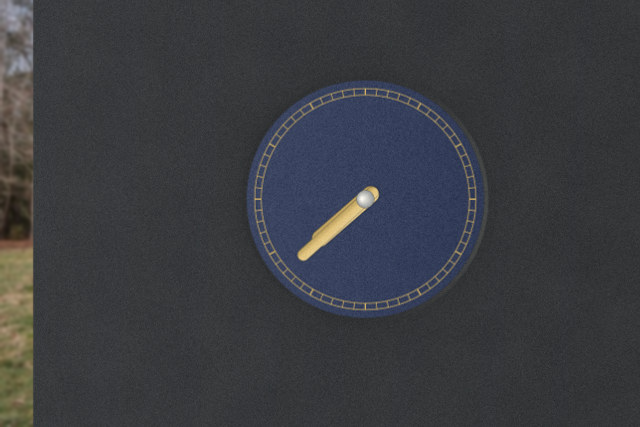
7:38
